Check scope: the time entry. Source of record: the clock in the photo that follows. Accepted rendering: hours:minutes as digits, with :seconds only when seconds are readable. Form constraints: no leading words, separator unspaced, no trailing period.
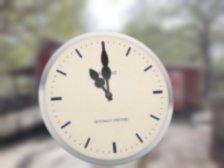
11:00
